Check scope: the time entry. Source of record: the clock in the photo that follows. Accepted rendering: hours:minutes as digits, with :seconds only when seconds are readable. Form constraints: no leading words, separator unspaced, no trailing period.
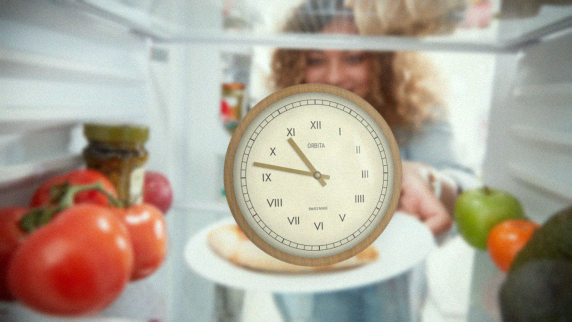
10:47
